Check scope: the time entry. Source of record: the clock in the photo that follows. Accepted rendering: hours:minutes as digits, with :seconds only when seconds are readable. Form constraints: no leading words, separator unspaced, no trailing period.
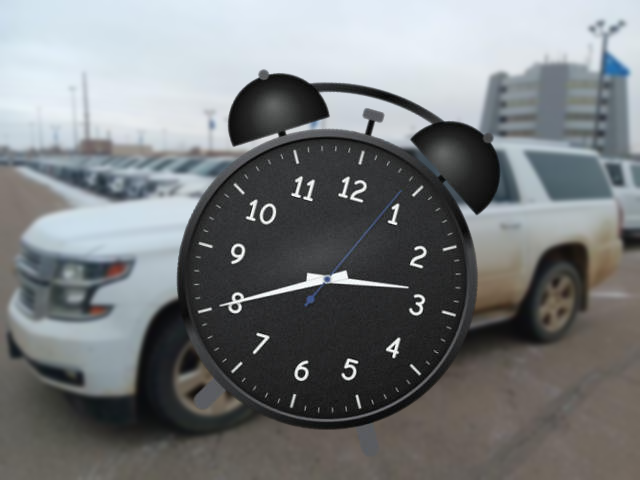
2:40:04
